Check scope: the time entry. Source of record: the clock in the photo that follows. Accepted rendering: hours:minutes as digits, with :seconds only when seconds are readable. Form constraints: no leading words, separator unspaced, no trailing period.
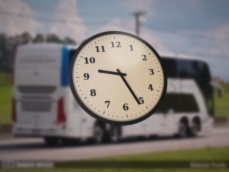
9:26
